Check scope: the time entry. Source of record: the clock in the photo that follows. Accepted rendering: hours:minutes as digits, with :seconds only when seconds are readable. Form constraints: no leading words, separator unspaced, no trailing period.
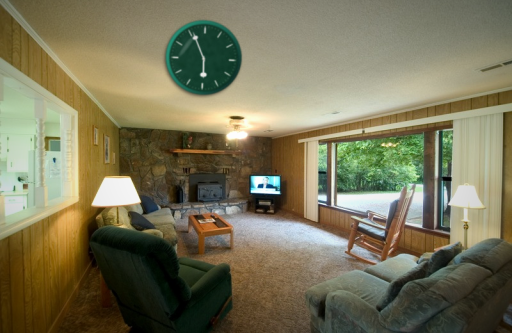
5:56
